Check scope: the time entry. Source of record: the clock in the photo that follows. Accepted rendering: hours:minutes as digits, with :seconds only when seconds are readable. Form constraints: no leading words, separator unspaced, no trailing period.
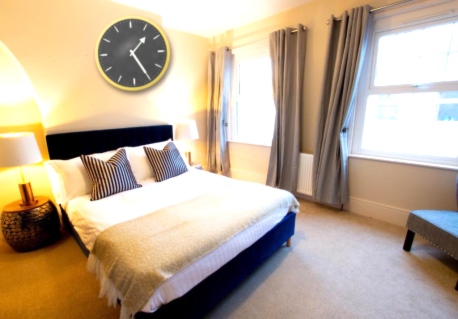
1:25
